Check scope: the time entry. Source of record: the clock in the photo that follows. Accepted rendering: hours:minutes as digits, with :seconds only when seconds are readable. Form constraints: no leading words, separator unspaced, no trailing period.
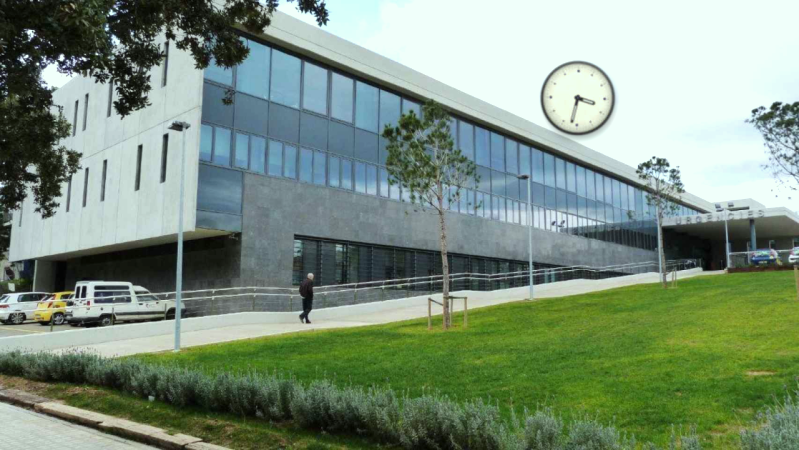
3:32
